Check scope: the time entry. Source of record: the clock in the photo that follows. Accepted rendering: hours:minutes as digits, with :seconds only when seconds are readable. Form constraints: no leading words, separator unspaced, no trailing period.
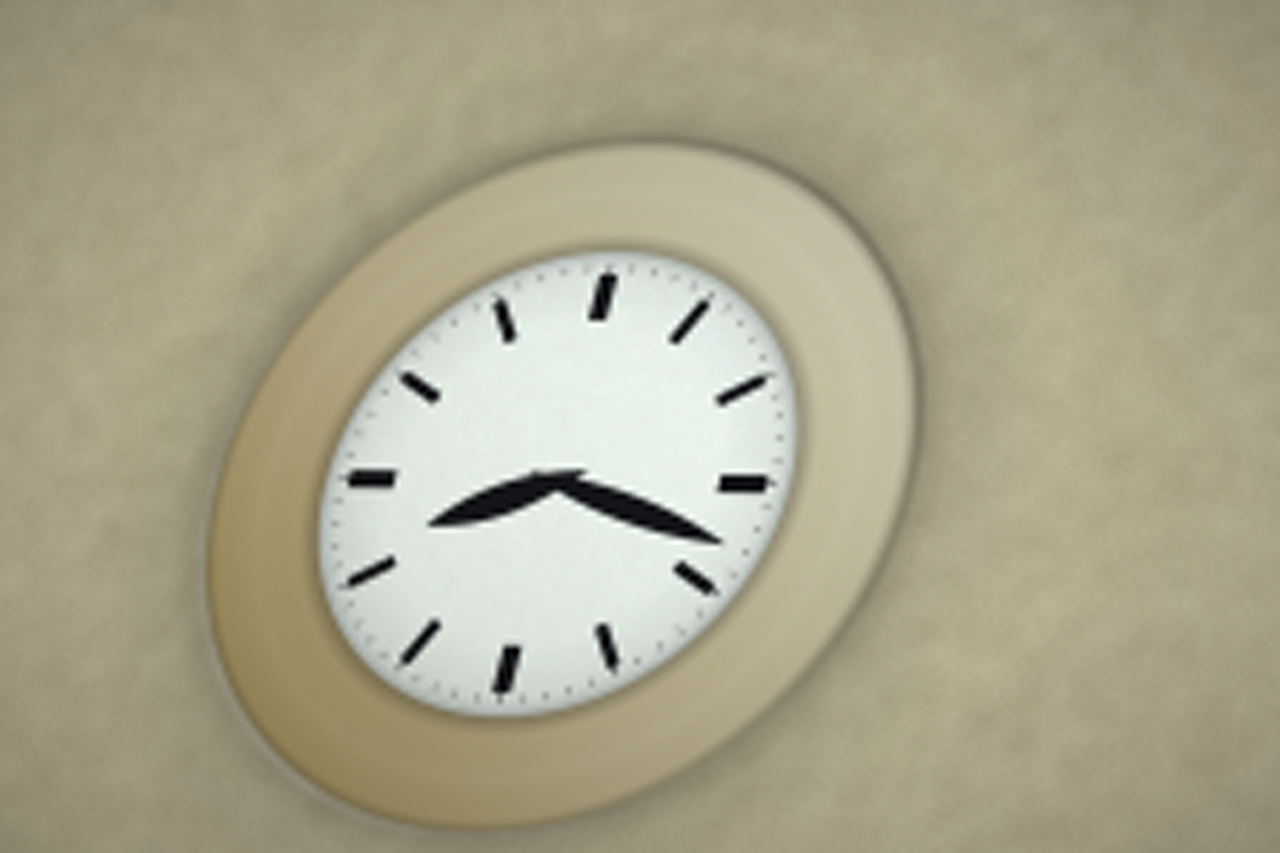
8:18
